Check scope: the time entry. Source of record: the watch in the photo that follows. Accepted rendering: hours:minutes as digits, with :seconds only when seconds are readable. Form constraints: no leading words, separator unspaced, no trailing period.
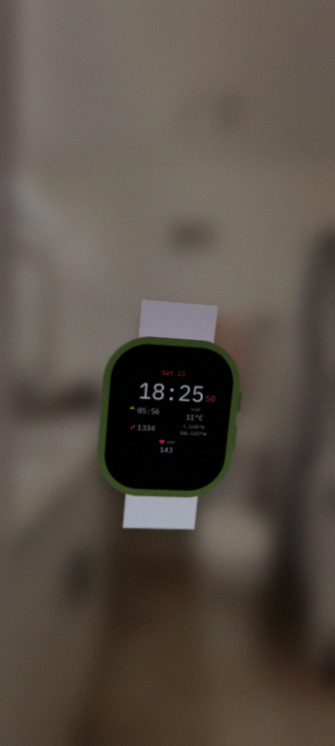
18:25
